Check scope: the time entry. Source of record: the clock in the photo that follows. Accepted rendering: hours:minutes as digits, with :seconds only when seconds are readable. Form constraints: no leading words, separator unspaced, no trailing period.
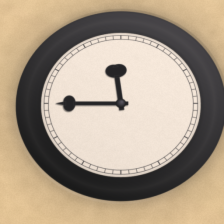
11:45
